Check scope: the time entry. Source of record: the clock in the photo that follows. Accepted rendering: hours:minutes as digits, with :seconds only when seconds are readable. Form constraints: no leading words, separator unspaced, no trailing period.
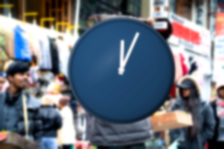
12:04
